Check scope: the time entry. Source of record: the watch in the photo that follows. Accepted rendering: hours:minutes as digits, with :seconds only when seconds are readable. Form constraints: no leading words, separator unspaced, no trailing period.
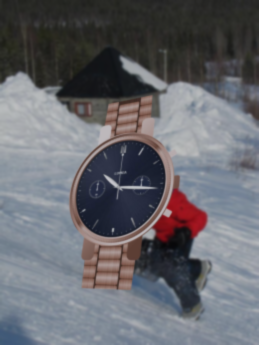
10:16
